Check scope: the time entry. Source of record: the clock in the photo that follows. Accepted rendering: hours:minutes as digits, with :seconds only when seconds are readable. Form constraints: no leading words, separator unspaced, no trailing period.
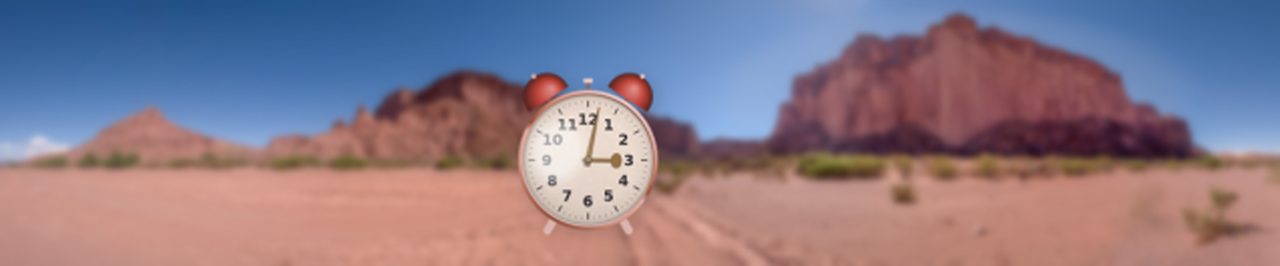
3:02
